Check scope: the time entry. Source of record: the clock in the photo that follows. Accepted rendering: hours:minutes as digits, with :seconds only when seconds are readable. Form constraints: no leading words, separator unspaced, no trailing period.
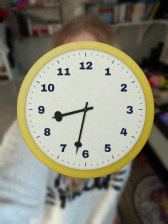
8:32
